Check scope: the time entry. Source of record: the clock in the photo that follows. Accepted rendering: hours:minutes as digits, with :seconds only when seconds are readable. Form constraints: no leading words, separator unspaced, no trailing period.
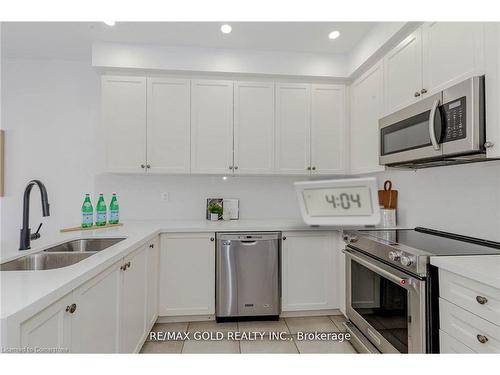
4:04
